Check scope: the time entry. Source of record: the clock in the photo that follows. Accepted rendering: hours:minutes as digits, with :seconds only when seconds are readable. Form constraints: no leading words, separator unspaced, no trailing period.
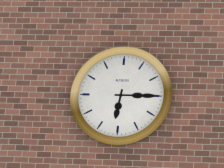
6:15
